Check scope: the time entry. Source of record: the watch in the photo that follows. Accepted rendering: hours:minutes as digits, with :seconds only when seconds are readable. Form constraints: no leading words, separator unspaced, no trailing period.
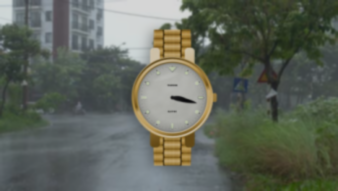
3:17
